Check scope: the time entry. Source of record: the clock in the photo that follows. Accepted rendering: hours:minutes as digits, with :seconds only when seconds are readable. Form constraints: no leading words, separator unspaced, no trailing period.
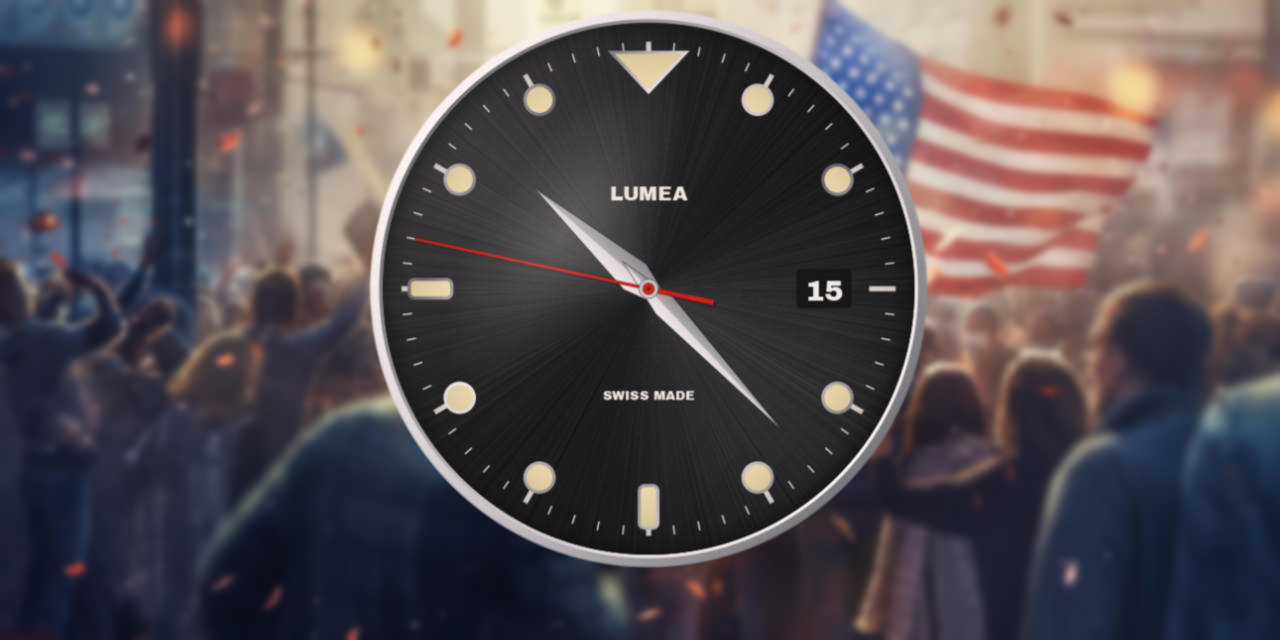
10:22:47
